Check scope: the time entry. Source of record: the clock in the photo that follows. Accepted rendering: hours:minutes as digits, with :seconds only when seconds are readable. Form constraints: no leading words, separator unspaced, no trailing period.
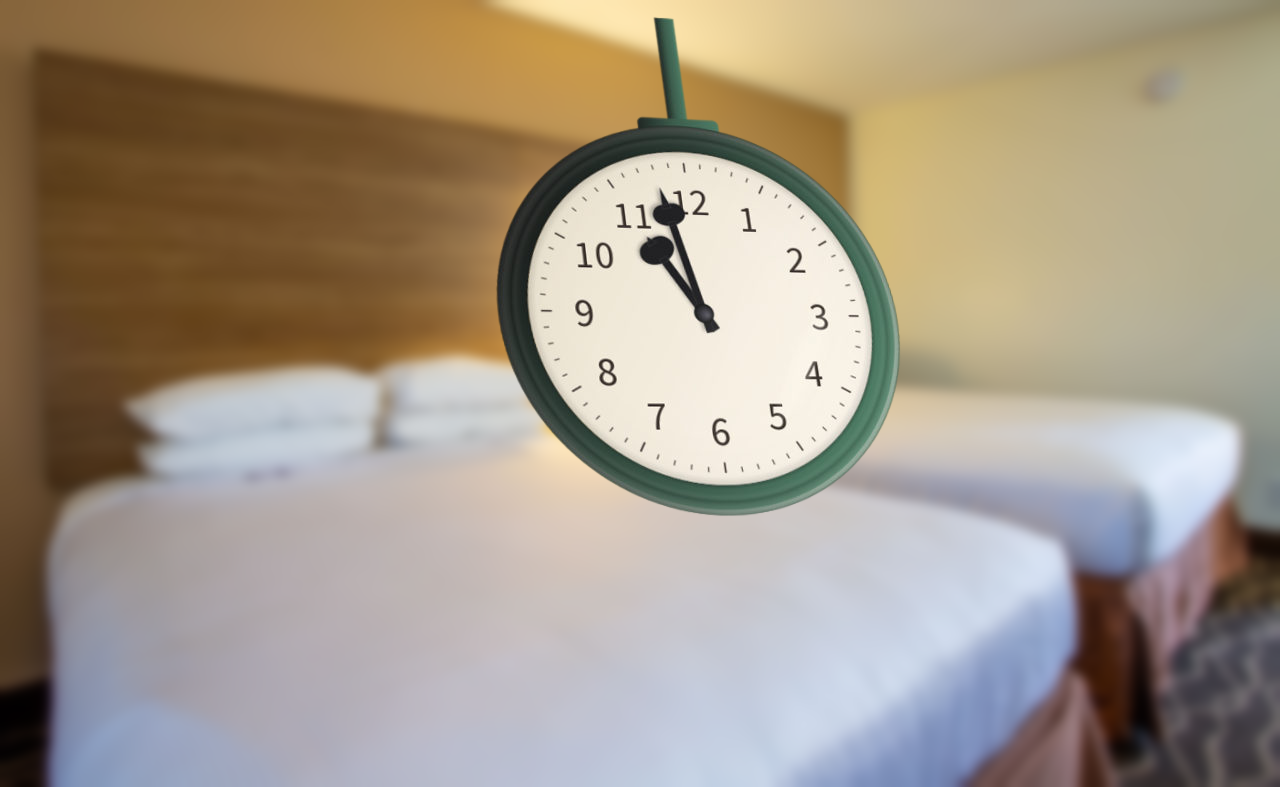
10:58
